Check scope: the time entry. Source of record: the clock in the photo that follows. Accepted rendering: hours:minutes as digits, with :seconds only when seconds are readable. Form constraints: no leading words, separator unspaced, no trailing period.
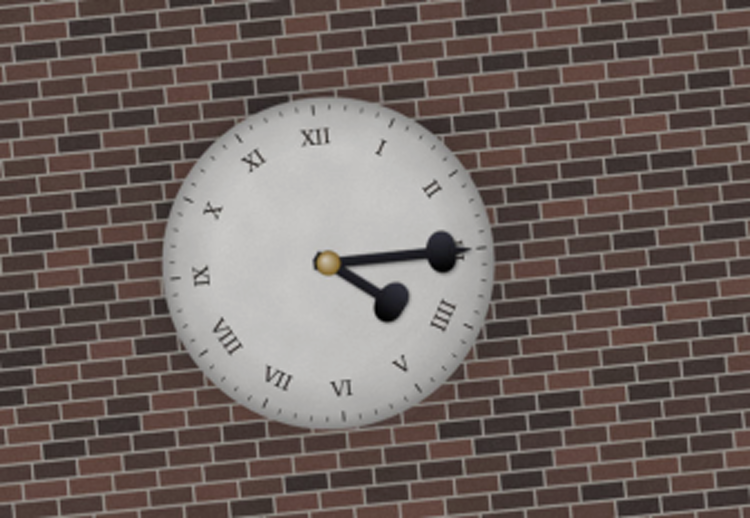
4:15
